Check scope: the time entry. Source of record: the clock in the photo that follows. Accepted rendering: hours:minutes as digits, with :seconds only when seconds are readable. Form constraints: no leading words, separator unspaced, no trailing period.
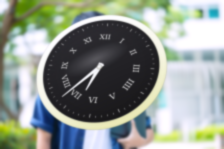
6:37
